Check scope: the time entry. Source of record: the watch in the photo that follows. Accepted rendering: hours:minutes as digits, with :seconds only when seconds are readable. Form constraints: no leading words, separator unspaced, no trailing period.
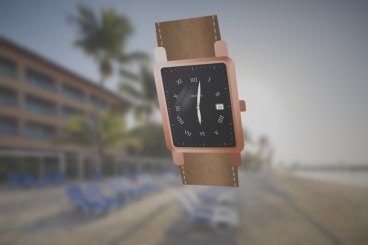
6:02
